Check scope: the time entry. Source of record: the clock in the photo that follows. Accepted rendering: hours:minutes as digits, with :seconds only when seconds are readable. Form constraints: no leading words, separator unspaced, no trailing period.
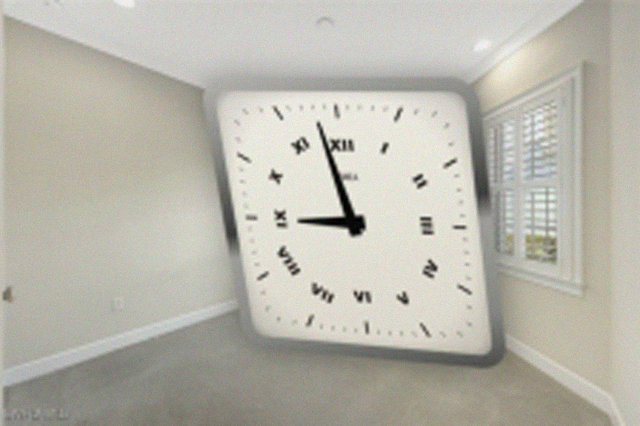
8:58
